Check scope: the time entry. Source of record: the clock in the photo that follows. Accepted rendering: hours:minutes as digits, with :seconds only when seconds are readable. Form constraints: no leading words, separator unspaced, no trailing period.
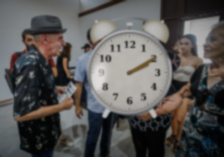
2:10
